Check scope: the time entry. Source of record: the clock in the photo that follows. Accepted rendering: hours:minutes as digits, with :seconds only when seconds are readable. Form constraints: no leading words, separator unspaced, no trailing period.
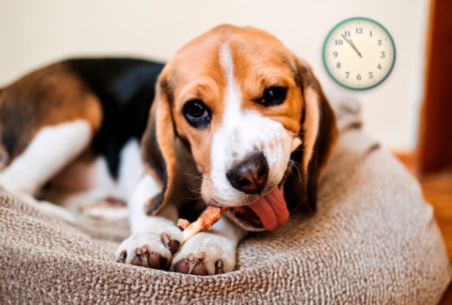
10:53
